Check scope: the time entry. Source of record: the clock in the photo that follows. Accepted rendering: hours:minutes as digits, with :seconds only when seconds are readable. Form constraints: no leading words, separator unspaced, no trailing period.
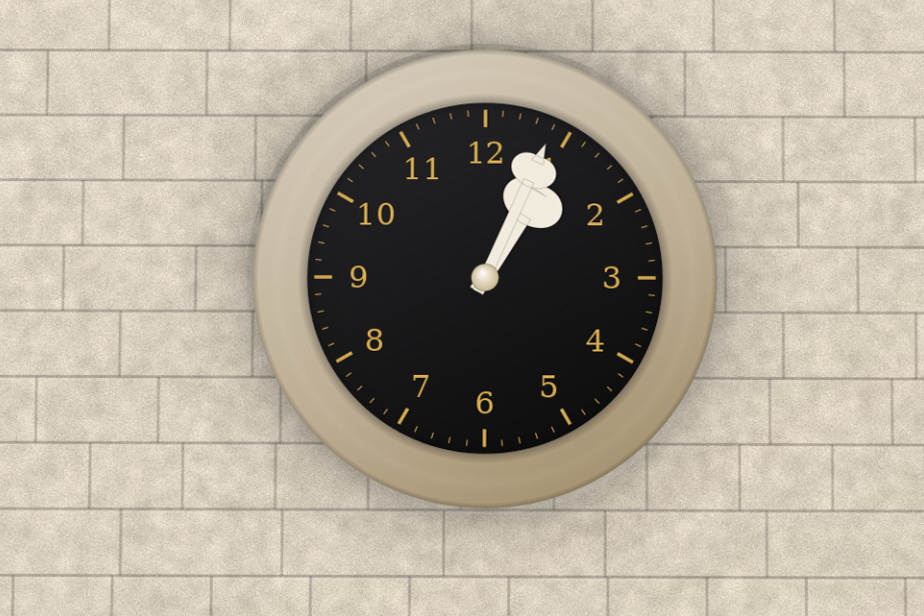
1:04
